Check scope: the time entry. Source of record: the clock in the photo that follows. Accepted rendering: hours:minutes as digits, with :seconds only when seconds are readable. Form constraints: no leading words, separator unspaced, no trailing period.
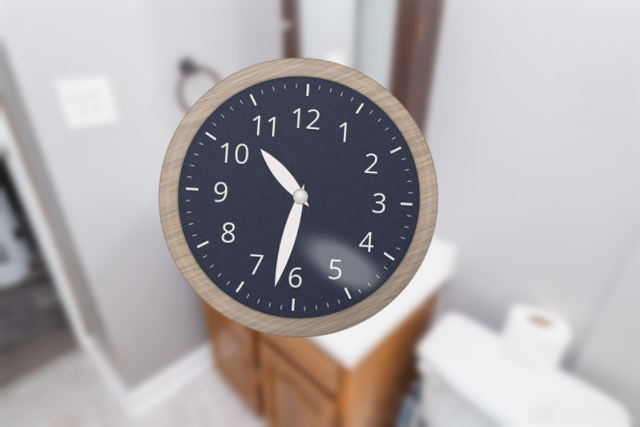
10:32
